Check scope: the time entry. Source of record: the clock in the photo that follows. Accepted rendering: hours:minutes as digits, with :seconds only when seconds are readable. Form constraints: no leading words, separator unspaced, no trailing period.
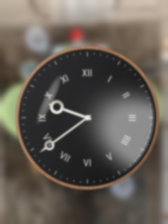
9:39
